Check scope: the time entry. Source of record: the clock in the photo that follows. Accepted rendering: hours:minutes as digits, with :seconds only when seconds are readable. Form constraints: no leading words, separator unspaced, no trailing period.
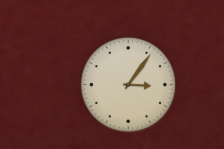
3:06
